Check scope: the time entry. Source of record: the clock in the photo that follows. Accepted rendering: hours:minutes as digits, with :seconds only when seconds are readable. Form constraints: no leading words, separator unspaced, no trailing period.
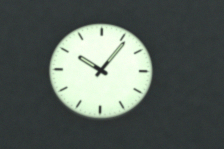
10:06
